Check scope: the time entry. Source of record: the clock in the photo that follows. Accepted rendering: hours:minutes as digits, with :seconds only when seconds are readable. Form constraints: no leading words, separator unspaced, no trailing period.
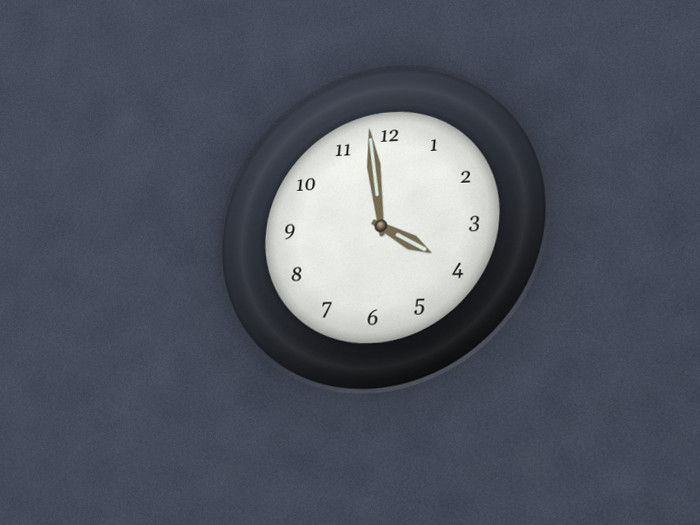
3:58
